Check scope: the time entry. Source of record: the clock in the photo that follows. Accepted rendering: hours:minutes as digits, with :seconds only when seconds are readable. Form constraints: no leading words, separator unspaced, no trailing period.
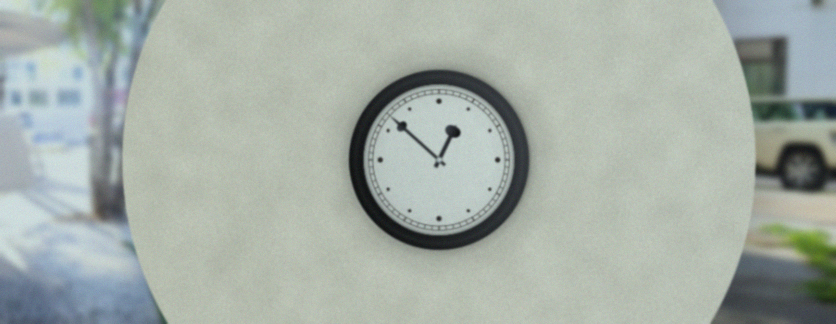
12:52
